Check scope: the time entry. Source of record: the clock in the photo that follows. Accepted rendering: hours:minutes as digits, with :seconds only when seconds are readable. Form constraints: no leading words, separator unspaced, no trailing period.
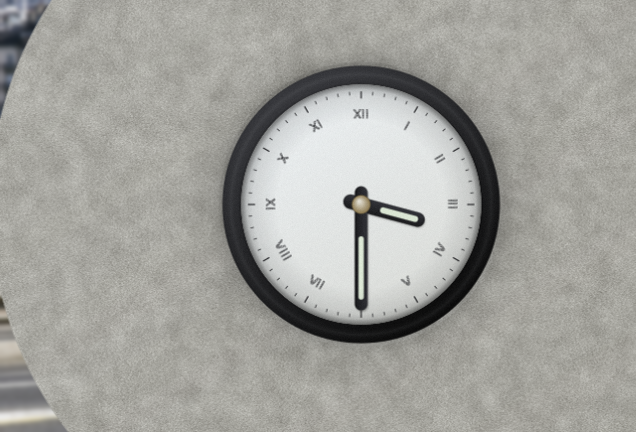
3:30
